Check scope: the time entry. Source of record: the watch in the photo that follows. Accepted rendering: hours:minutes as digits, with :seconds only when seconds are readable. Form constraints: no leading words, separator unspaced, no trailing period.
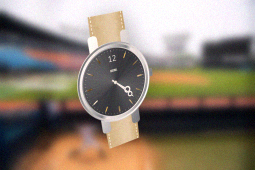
4:23
